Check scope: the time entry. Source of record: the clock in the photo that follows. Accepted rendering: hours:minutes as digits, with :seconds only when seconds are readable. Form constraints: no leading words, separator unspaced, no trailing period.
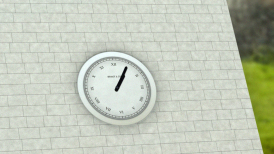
1:05
